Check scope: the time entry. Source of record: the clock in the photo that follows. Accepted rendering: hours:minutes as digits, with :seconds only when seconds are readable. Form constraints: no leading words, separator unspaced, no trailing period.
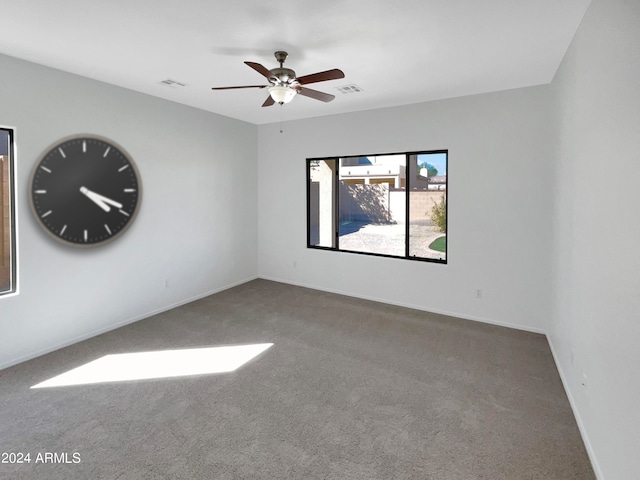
4:19
